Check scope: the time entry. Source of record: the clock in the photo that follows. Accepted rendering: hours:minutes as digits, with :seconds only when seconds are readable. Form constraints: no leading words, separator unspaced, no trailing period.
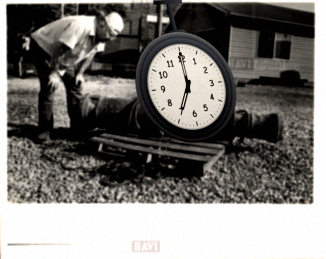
7:00
